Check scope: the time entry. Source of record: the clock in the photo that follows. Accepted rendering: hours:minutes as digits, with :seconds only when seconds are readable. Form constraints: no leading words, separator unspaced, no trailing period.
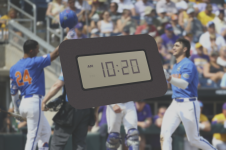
10:20
